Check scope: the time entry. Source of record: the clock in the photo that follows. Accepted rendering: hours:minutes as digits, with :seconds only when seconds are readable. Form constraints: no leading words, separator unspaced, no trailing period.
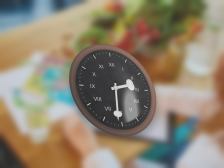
2:31
